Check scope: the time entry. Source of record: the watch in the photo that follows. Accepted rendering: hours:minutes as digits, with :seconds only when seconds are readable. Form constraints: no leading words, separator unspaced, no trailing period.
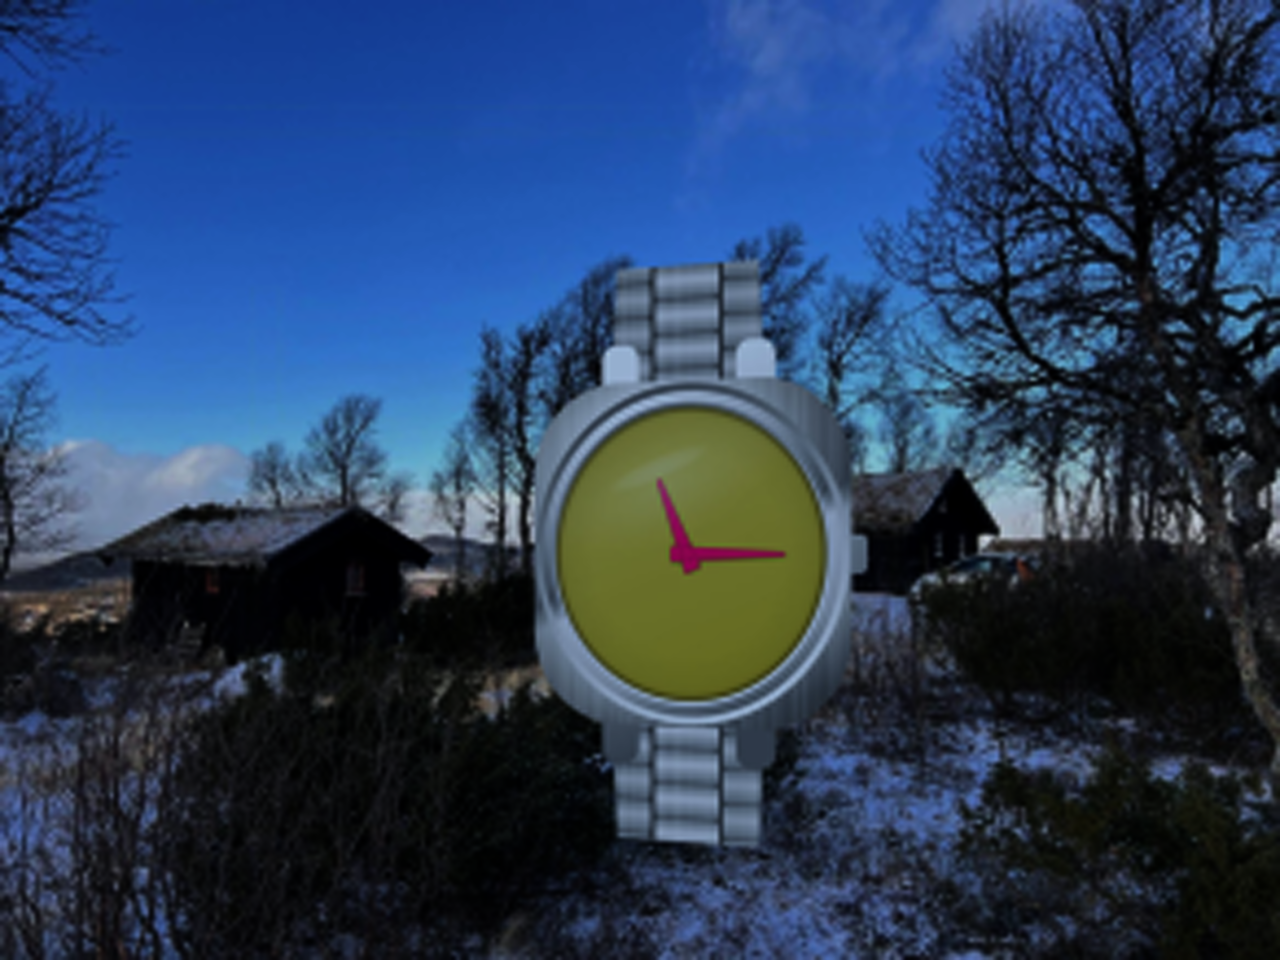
11:15
